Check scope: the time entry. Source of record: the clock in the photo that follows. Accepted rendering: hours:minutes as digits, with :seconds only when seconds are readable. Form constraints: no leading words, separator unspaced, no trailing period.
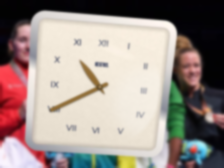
10:40
